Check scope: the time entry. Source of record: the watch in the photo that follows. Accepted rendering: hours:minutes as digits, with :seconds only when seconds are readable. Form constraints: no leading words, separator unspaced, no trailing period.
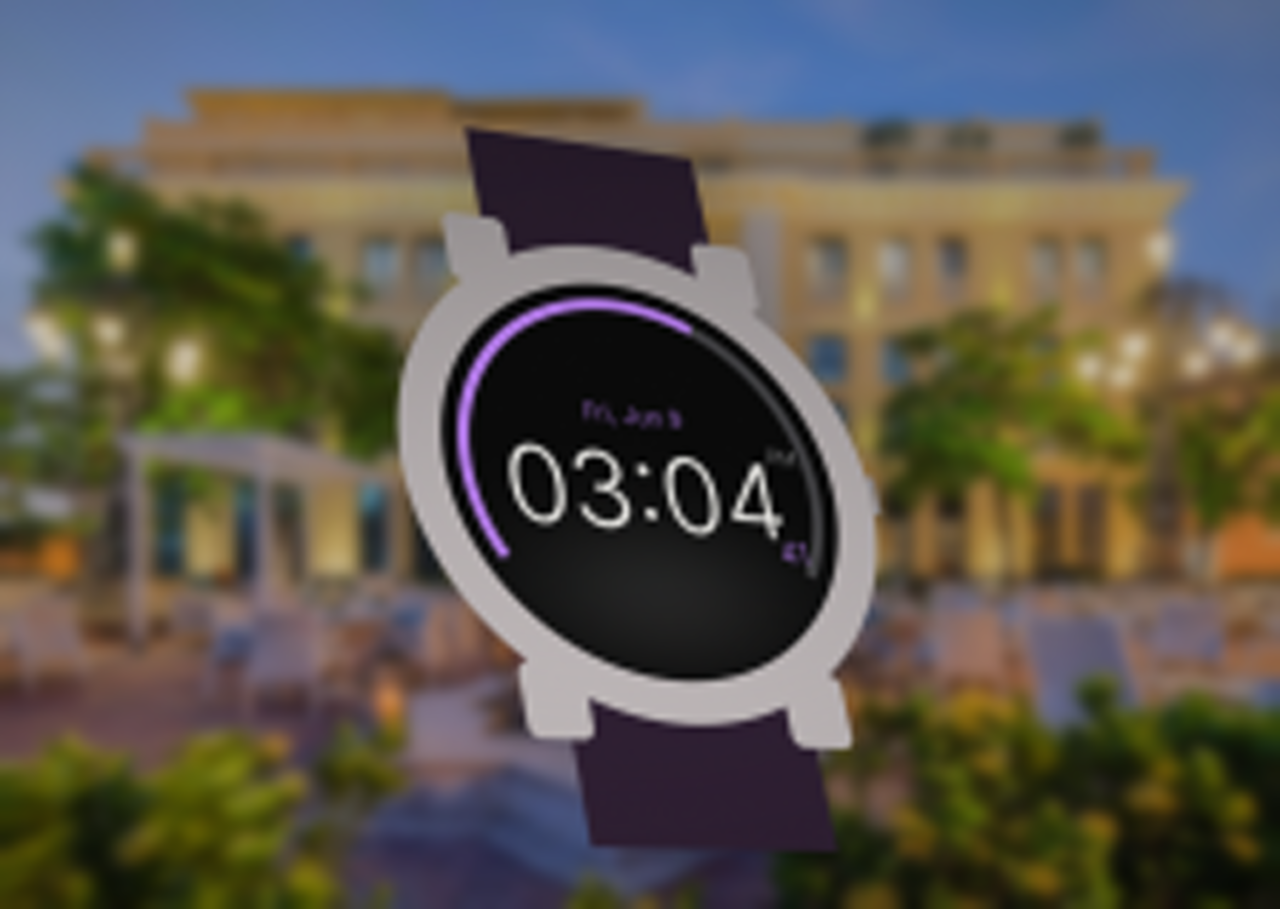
3:04
